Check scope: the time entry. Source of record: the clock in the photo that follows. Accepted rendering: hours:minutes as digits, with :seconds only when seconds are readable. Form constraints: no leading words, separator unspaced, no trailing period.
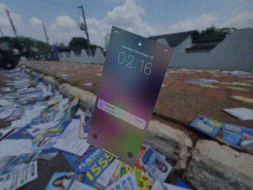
2:16
